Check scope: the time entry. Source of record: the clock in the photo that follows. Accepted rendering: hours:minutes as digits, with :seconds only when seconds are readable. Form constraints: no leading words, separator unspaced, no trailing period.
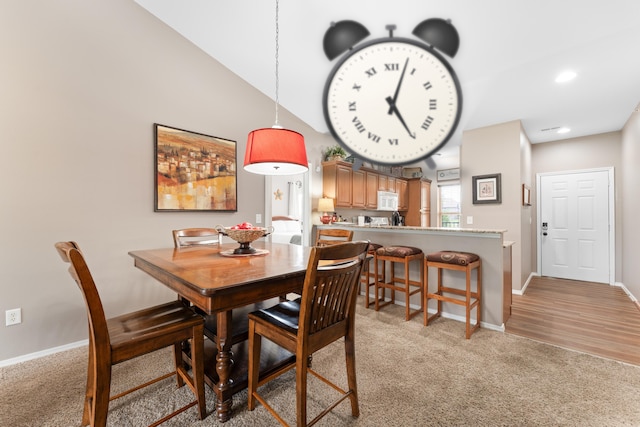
5:03
